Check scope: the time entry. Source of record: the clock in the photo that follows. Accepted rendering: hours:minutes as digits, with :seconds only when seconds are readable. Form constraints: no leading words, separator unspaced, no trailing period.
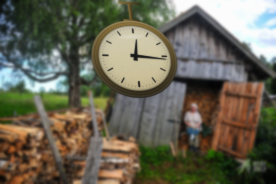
12:16
